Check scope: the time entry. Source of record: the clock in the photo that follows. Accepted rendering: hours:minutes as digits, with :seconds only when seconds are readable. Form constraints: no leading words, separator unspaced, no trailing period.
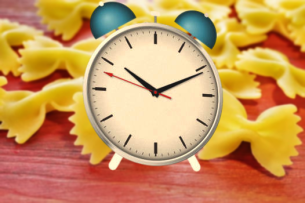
10:10:48
